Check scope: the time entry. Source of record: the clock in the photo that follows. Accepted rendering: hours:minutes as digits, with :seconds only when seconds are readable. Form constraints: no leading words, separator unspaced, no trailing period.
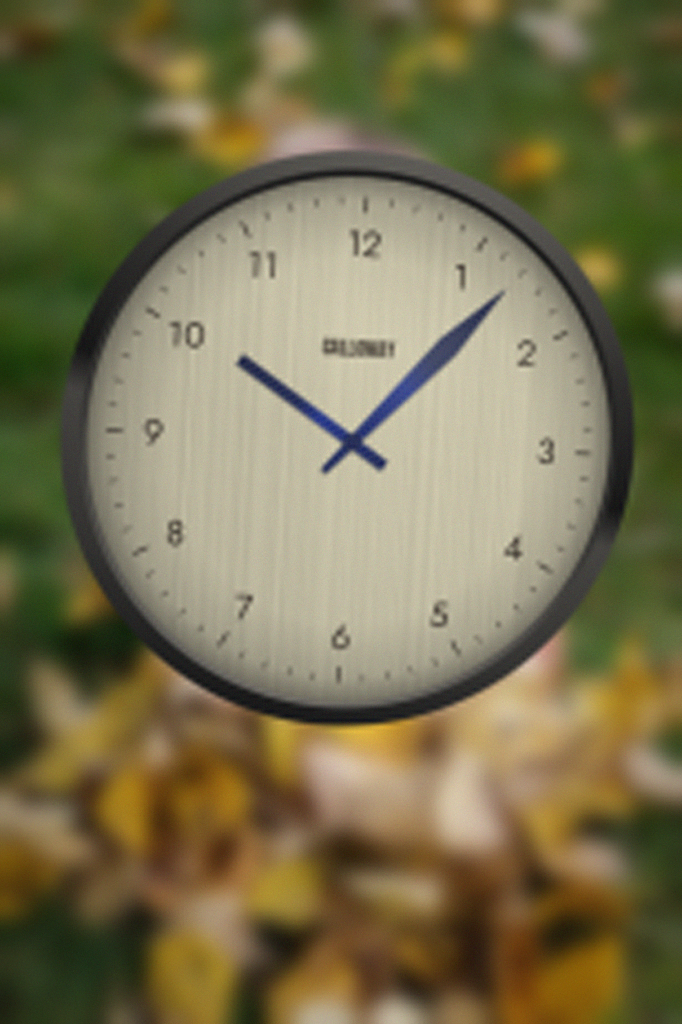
10:07
